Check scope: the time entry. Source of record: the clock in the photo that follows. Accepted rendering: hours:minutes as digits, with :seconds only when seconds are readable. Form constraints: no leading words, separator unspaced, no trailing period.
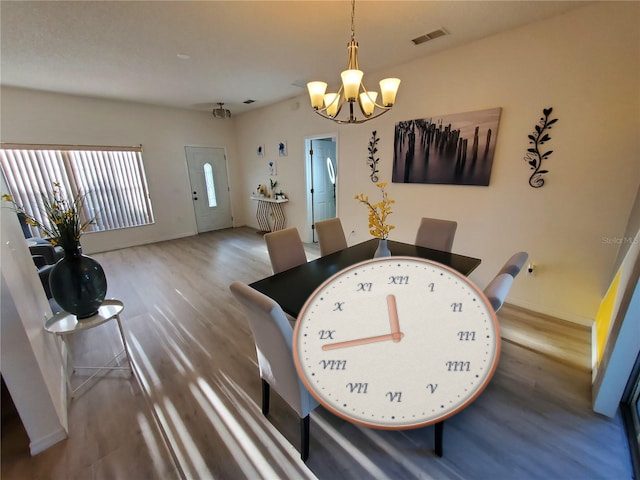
11:43
